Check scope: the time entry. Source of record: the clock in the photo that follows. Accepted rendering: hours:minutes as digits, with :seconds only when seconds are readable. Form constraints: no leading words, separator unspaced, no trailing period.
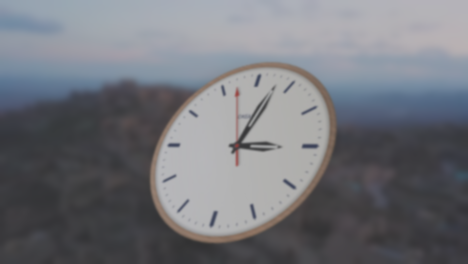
3:02:57
